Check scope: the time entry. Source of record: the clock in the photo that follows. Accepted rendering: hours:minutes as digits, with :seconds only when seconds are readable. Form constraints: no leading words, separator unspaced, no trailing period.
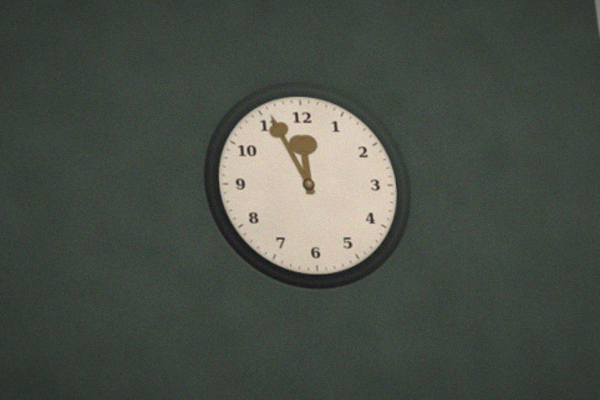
11:56
